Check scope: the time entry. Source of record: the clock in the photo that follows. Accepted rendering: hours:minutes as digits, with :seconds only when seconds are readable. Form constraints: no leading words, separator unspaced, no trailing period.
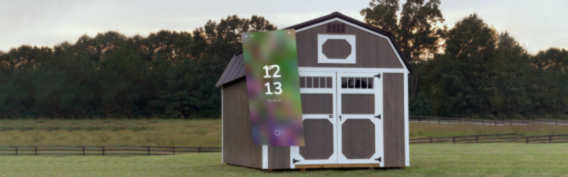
12:13
